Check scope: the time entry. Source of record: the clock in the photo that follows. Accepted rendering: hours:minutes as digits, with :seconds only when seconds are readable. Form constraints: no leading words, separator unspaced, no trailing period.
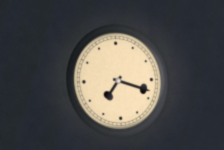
7:18
